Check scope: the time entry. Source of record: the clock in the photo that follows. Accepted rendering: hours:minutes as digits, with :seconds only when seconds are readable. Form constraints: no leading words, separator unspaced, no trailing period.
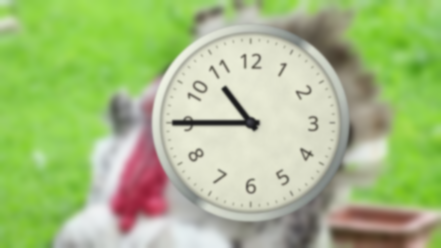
10:45
